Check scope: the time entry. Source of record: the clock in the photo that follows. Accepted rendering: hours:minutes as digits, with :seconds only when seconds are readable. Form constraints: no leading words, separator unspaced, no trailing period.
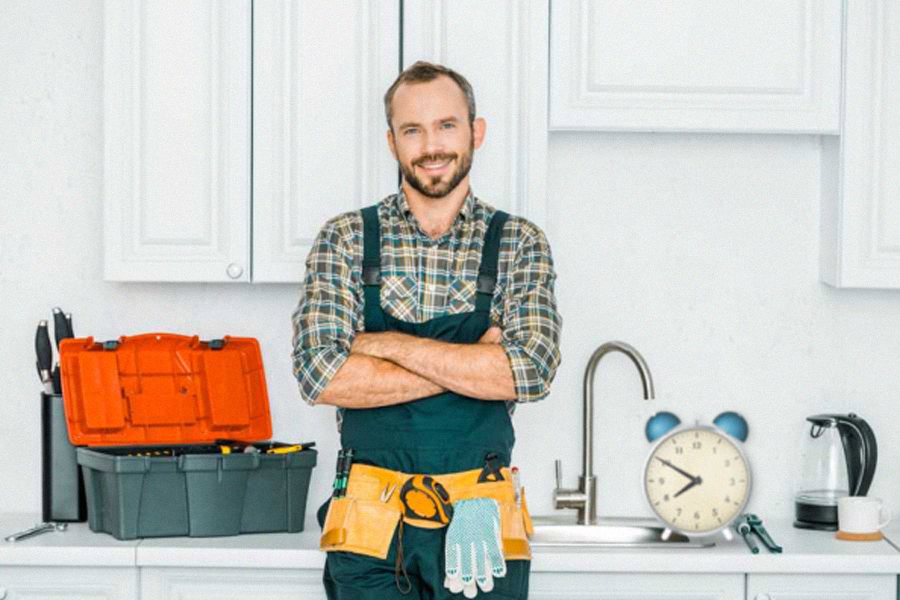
7:50
